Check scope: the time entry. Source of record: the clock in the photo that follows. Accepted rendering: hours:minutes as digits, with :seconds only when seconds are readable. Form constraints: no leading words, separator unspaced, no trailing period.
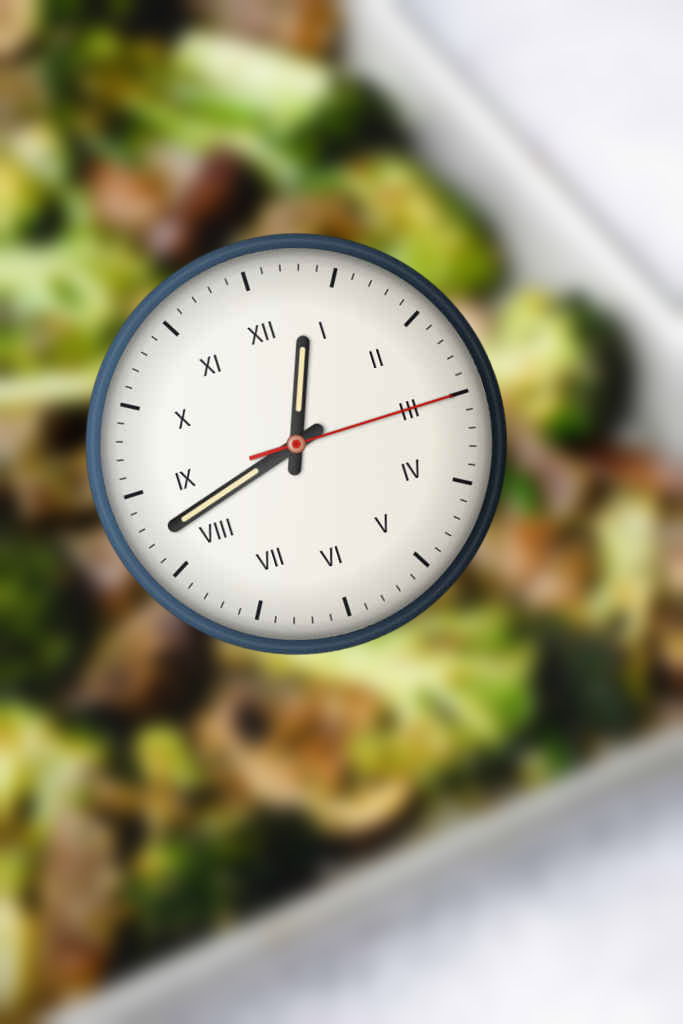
12:42:15
